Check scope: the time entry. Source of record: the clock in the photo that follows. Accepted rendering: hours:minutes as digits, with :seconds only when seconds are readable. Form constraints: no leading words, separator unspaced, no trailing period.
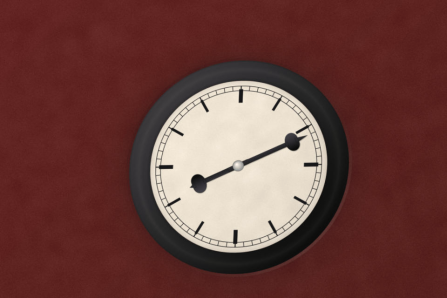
8:11
